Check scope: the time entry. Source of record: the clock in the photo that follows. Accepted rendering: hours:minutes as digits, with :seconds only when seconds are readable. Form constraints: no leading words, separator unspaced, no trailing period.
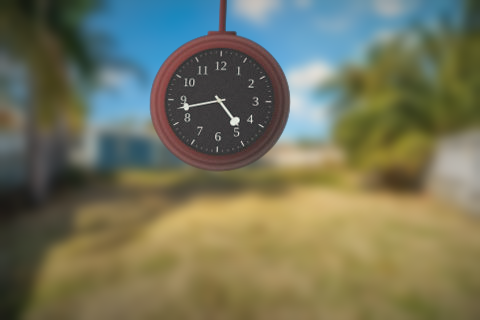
4:43
